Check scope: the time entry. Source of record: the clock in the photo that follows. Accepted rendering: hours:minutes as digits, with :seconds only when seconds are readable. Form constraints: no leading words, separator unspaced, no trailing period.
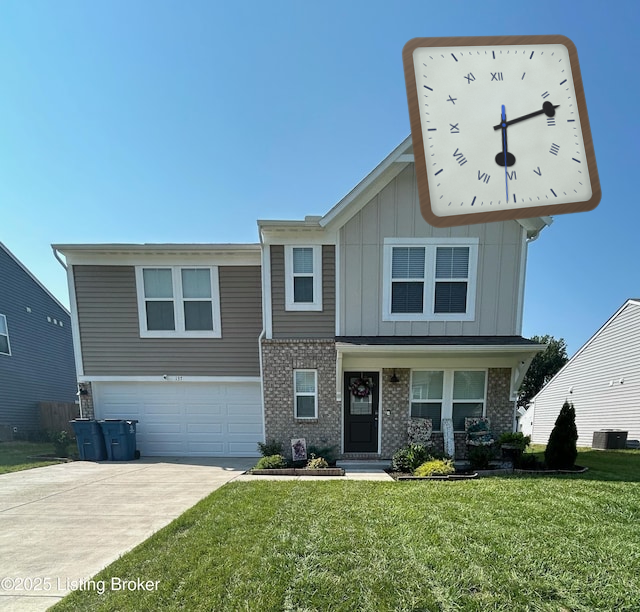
6:12:31
